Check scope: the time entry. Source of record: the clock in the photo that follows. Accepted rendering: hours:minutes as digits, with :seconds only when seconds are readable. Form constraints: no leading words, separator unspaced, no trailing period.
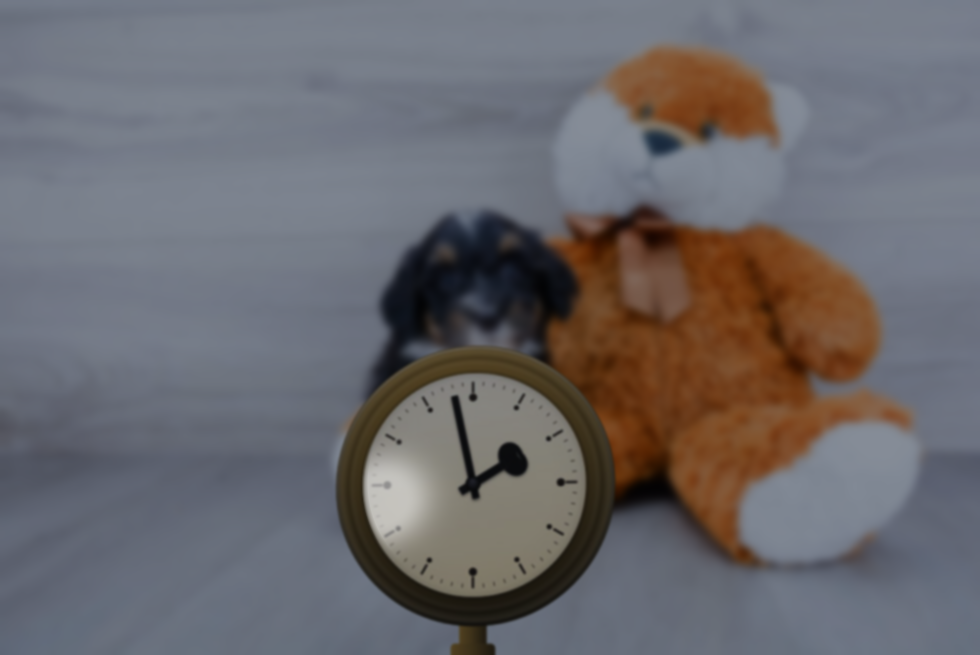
1:58
